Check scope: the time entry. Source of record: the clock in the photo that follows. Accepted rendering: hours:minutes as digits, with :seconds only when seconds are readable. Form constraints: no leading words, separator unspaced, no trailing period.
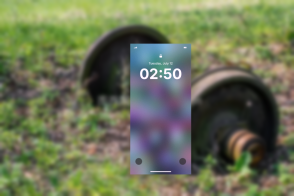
2:50
